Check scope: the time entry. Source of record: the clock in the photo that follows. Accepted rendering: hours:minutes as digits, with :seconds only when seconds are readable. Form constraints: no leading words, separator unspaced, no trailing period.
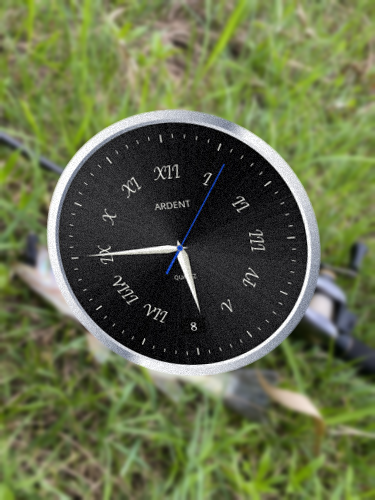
5:45:06
